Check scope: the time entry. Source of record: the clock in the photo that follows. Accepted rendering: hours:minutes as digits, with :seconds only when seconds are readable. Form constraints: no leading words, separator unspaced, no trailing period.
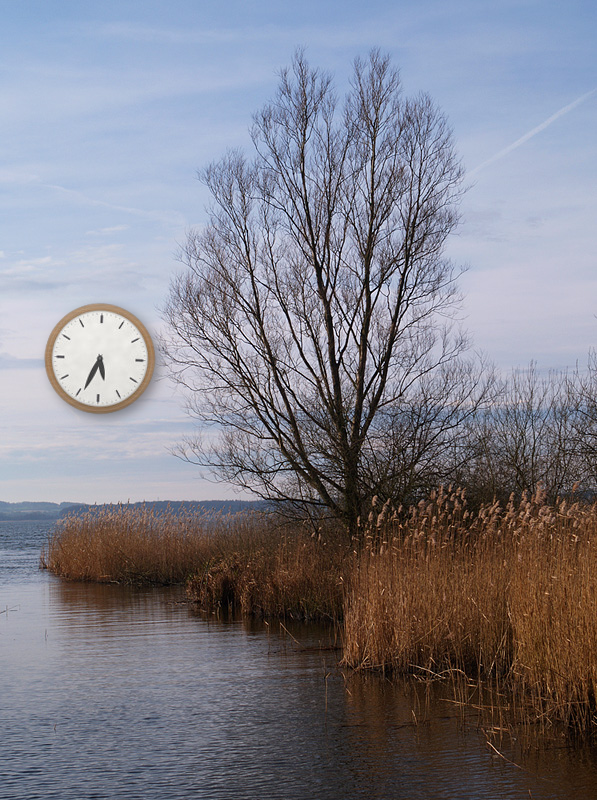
5:34
